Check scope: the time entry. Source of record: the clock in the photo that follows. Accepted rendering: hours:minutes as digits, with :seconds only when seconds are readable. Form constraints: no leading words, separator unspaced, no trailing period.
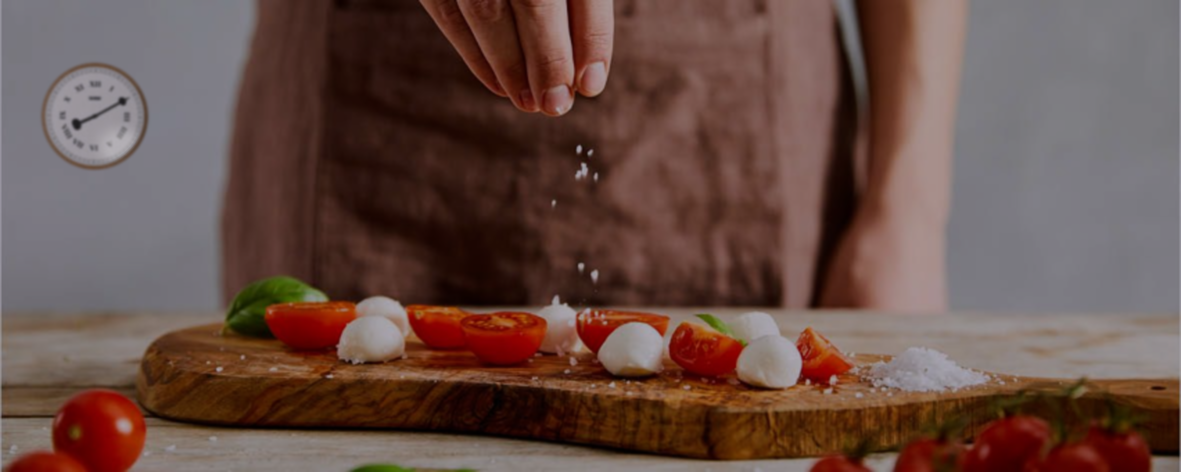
8:10
